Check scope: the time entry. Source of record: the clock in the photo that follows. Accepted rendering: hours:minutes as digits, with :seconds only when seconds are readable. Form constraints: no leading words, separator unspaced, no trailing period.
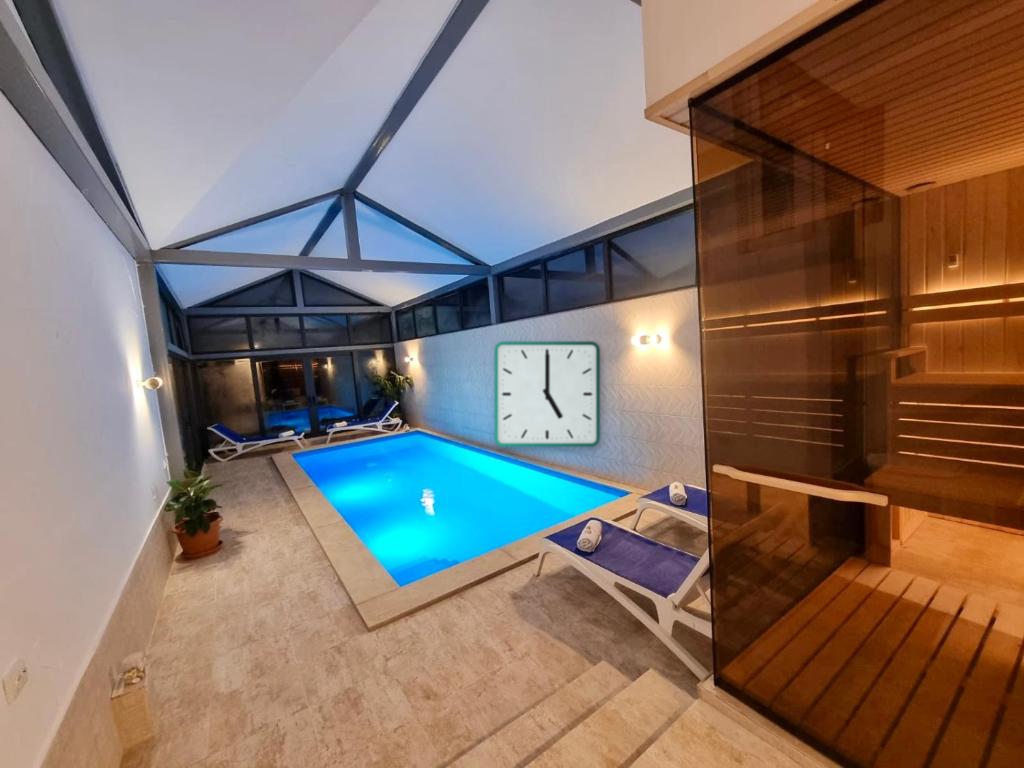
5:00
